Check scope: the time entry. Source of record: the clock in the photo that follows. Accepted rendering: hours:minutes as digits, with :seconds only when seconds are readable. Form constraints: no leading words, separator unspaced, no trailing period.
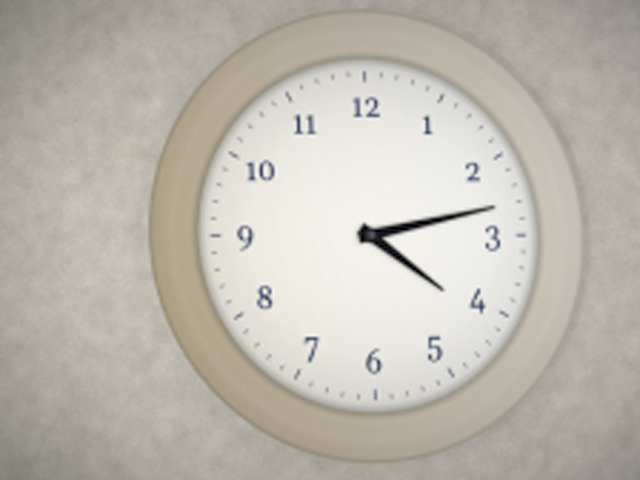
4:13
